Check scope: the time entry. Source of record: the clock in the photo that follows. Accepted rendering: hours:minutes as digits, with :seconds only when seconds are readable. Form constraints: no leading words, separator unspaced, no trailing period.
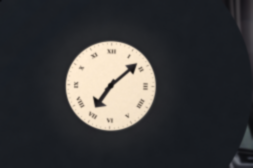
7:08
